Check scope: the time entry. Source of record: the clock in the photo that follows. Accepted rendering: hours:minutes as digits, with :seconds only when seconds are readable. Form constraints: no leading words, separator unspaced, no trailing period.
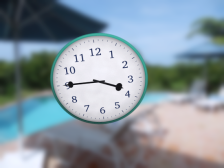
3:45
